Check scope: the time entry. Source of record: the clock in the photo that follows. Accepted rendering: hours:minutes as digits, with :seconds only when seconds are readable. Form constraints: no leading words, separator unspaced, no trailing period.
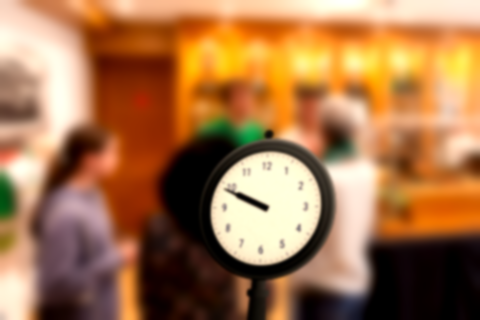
9:49
